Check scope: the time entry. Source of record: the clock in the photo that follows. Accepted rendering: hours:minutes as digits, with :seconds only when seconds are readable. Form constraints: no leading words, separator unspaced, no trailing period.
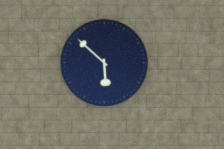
5:52
